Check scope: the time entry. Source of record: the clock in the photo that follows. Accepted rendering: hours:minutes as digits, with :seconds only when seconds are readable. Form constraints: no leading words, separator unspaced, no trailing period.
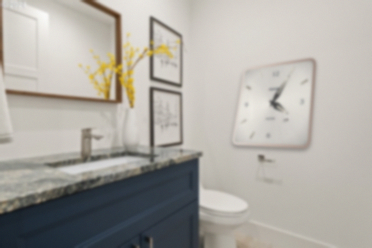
4:05
